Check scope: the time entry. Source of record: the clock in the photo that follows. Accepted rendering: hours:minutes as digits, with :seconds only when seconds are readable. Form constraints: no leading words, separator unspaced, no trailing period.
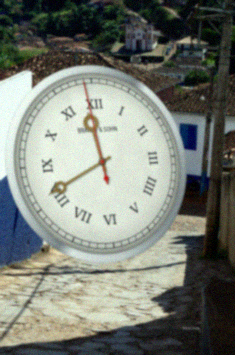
11:40:59
